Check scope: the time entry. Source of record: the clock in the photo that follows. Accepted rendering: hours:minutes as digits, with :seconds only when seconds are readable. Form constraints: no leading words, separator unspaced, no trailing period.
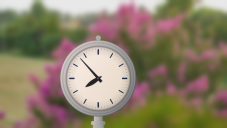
7:53
